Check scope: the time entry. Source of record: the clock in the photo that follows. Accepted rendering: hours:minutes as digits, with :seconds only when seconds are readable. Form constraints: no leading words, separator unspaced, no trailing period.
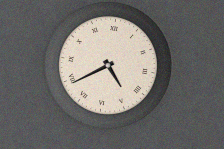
4:39
